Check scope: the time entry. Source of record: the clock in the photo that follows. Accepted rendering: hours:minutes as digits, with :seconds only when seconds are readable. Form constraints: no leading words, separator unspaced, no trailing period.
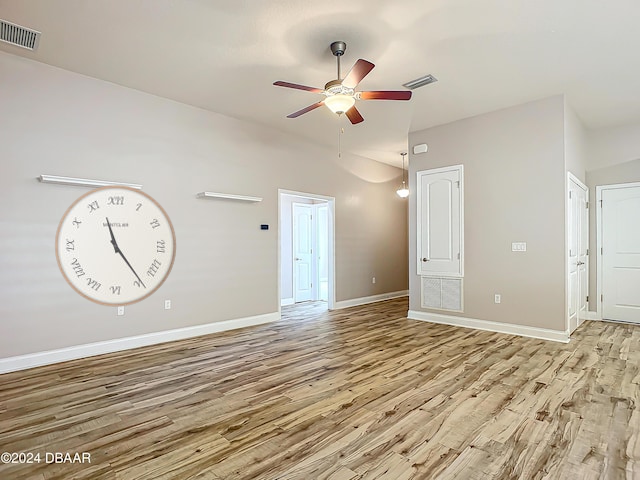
11:24
